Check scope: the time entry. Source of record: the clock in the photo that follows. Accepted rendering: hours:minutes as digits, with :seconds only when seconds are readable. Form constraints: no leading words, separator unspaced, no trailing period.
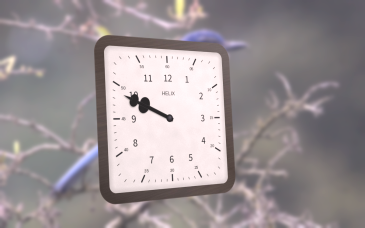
9:49
